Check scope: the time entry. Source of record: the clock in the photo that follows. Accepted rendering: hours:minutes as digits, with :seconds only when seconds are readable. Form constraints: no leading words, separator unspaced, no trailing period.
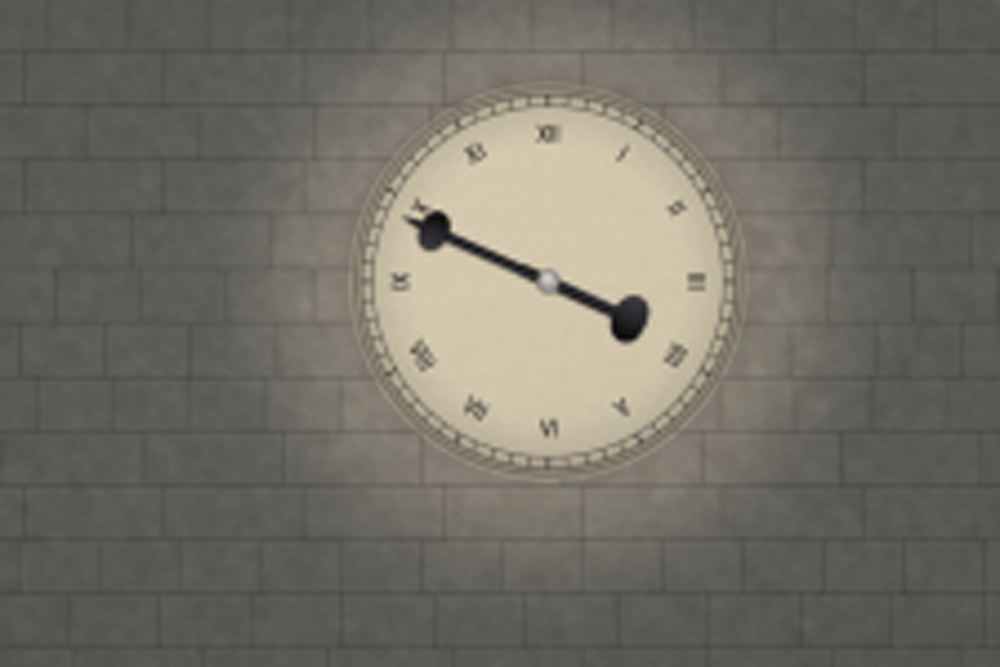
3:49
